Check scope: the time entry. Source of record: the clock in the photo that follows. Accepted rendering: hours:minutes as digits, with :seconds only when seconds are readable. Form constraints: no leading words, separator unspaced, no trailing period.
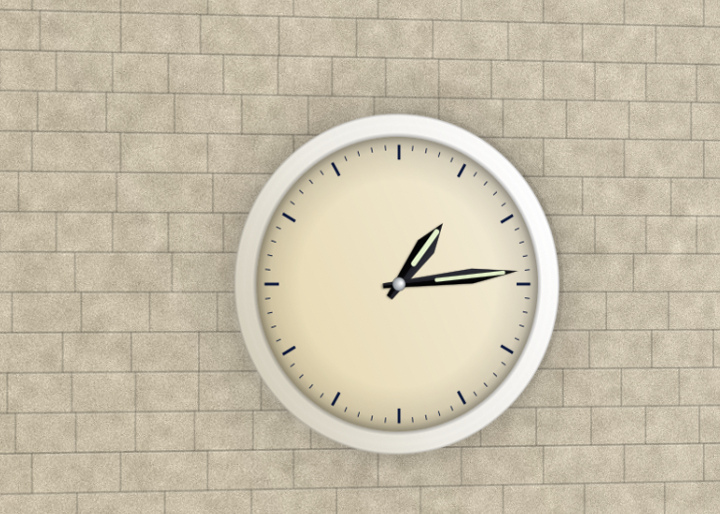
1:14
